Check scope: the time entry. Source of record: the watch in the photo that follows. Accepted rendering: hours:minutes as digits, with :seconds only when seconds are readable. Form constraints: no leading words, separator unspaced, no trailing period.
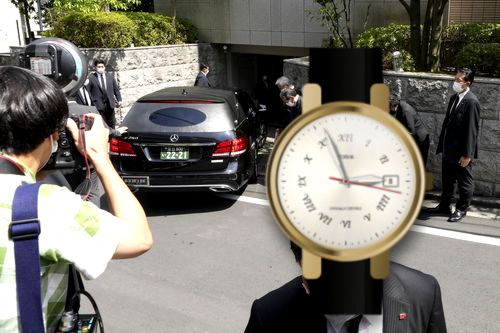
2:56:17
